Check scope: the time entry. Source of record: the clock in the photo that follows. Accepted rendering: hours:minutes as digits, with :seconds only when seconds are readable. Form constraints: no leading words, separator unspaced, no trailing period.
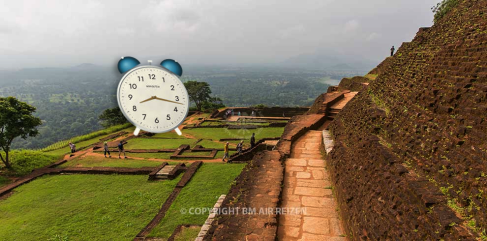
8:17
